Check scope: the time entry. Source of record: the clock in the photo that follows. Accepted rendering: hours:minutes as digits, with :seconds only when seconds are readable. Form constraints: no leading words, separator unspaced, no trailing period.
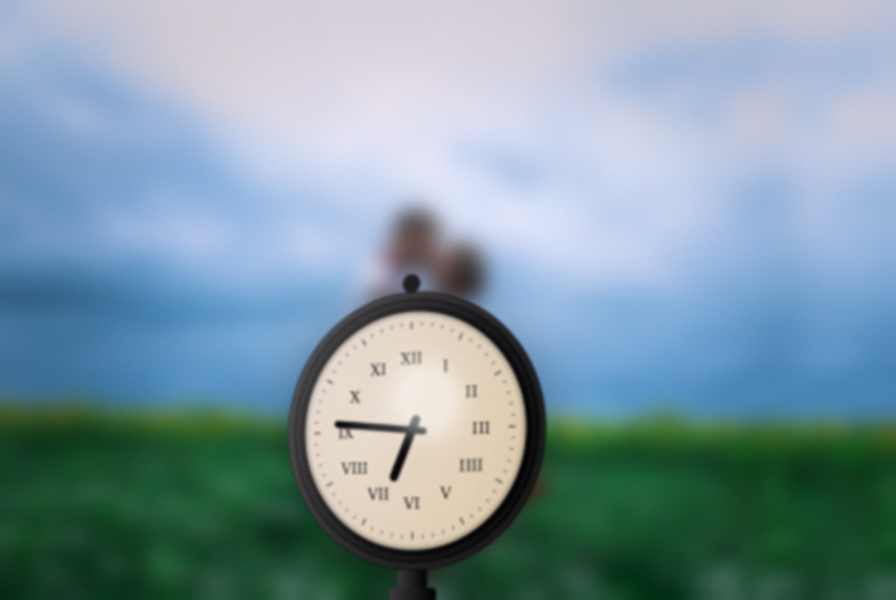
6:46
